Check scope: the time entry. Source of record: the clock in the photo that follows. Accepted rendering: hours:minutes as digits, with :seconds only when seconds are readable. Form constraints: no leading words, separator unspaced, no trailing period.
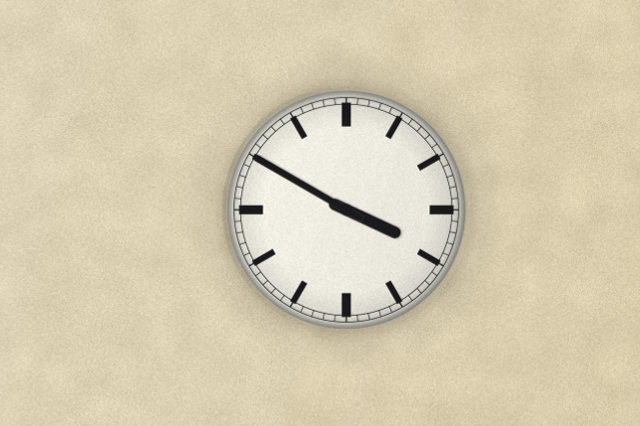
3:50
